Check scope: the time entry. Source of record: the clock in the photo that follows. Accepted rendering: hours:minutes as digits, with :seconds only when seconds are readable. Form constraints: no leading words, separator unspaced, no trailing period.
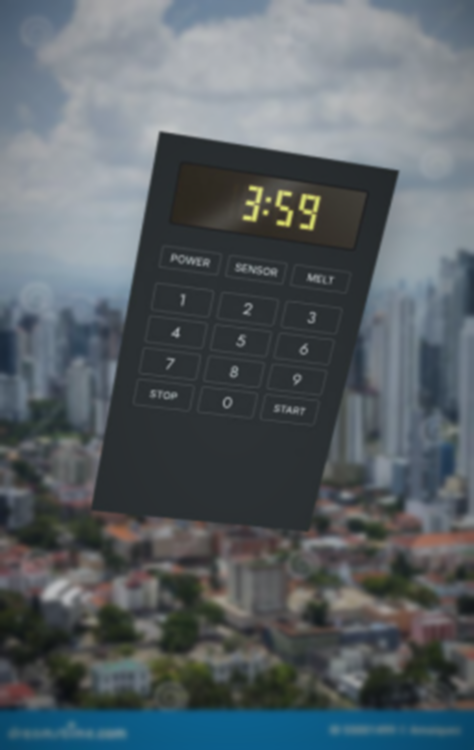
3:59
